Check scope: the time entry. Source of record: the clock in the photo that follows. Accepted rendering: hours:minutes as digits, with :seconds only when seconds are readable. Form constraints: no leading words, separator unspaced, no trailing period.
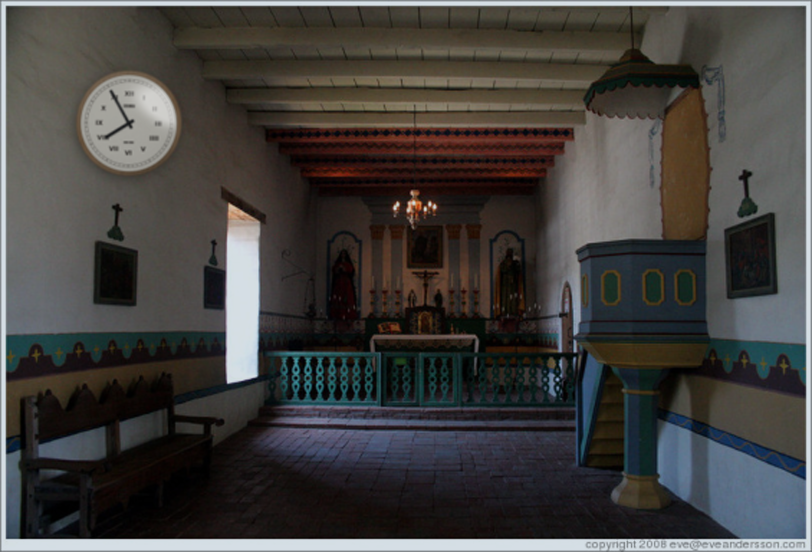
7:55
